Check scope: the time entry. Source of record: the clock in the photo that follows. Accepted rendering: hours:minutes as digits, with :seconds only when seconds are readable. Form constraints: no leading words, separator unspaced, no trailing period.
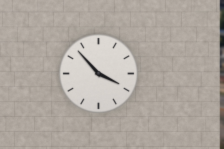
3:53
